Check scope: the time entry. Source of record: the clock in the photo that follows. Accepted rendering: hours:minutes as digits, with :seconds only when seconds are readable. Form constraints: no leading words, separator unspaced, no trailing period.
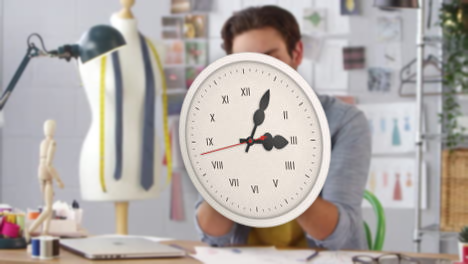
3:04:43
